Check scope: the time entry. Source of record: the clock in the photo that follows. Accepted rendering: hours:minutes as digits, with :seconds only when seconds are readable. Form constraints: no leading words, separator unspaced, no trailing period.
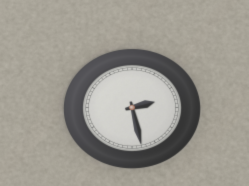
2:28
